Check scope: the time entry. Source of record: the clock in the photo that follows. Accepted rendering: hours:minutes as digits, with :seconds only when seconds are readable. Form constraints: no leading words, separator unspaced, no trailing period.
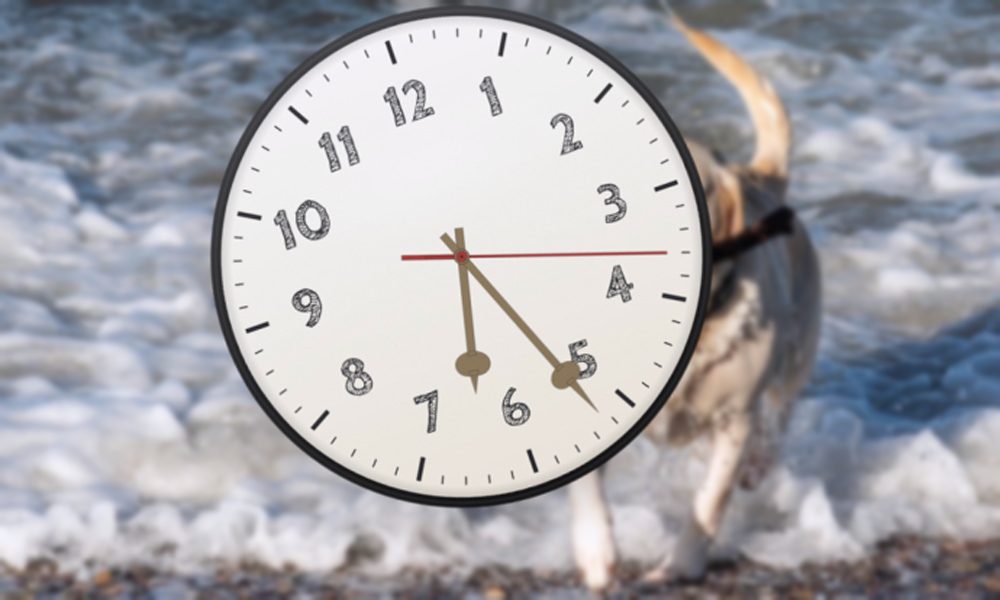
6:26:18
